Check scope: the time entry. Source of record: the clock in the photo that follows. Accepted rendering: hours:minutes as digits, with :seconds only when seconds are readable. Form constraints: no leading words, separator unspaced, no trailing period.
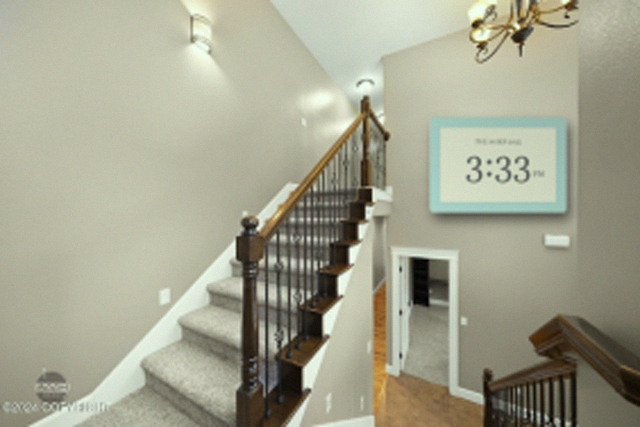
3:33
